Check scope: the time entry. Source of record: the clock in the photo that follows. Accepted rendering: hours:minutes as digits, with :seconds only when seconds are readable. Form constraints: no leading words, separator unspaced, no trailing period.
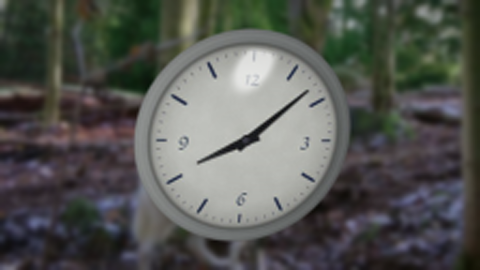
8:08
